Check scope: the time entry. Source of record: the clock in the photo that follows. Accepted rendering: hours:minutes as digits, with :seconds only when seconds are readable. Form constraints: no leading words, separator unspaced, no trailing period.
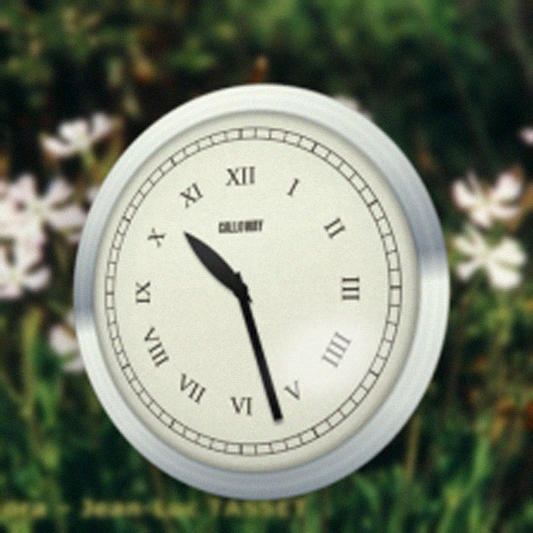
10:27
